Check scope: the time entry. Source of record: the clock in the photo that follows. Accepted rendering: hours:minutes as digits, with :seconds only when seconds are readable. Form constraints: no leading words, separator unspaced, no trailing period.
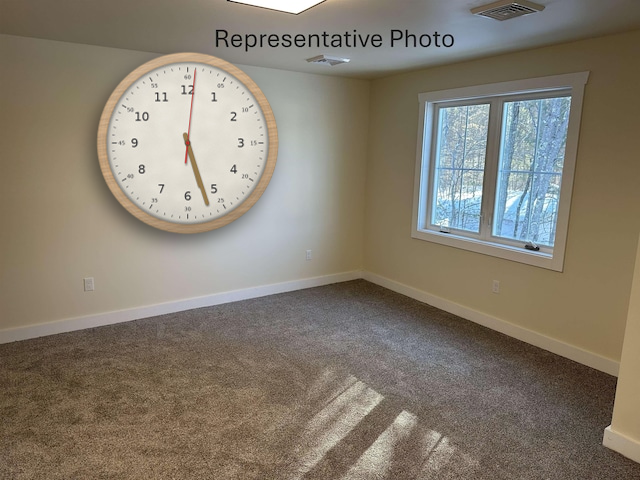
5:27:01
